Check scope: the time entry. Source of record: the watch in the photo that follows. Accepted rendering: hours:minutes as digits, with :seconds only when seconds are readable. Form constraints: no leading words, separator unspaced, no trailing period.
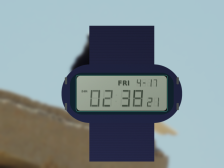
2:38:21
